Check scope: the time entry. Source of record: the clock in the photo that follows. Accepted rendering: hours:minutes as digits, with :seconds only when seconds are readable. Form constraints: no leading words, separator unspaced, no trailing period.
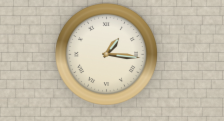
1:16
